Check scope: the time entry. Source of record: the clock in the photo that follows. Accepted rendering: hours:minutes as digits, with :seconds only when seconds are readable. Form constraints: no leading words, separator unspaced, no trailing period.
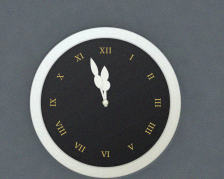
11:57
